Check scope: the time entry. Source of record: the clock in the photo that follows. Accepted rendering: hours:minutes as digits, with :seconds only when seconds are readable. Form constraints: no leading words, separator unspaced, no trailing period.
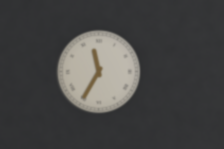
11:35
